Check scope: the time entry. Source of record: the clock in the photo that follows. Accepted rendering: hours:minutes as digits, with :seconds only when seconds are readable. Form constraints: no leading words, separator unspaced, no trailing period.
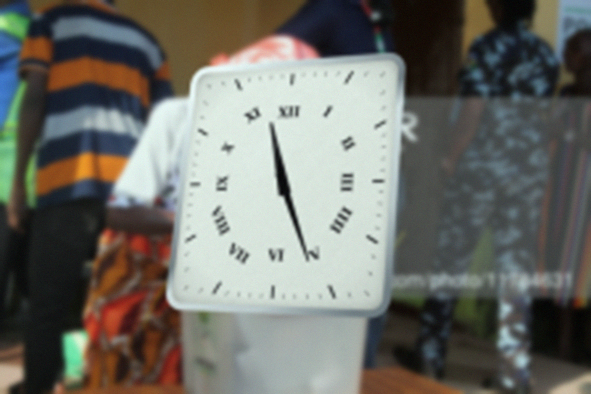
11:26
